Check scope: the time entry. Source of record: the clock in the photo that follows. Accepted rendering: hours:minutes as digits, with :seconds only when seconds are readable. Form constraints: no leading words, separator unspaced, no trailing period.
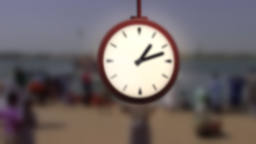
1:12
